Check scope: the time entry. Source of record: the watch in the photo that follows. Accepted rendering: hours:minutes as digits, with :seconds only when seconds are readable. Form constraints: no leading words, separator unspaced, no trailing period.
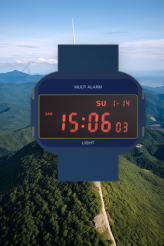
15:06:03
